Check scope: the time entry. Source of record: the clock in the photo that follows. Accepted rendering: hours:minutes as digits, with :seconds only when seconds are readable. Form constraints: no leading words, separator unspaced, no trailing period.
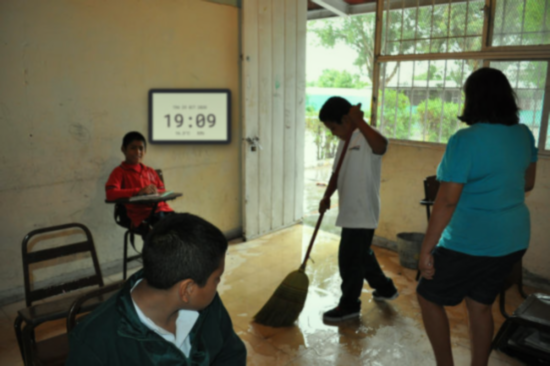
19:09
